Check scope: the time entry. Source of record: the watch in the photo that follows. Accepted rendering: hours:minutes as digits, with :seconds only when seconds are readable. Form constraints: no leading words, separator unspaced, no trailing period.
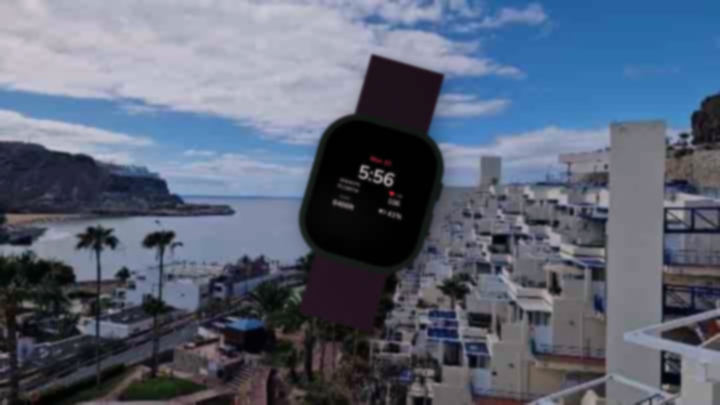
5:56
